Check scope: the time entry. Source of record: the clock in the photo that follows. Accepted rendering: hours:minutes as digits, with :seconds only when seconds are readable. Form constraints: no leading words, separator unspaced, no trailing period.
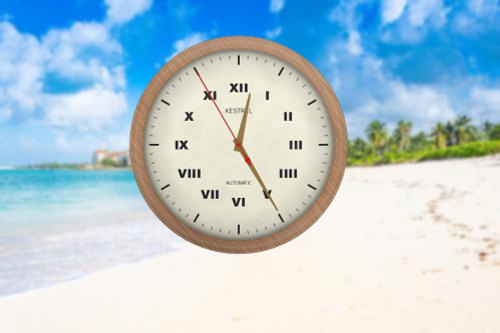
12:24:55
